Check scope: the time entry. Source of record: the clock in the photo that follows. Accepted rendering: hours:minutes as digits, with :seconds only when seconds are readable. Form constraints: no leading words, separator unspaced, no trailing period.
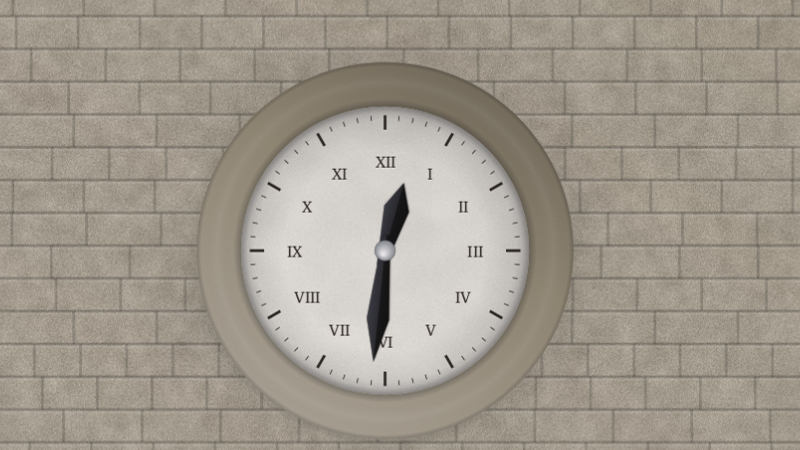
12:31
